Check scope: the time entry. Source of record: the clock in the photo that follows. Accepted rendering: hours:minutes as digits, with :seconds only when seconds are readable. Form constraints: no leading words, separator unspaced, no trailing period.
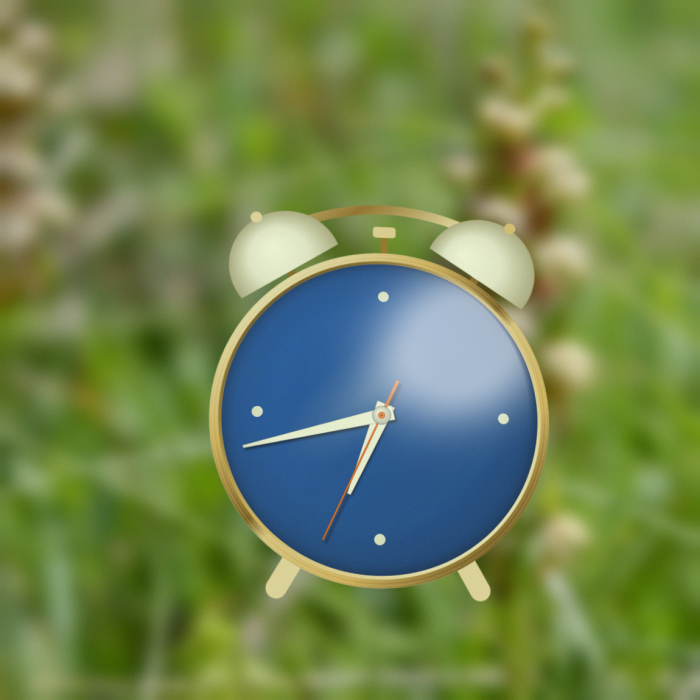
6:42:34
